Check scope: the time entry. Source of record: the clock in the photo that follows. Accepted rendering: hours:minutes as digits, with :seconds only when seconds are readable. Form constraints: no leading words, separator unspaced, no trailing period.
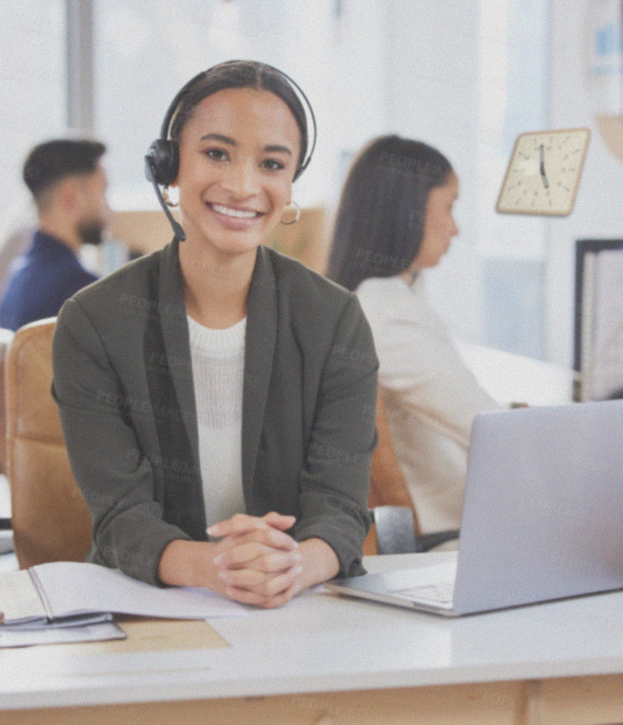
4:57
